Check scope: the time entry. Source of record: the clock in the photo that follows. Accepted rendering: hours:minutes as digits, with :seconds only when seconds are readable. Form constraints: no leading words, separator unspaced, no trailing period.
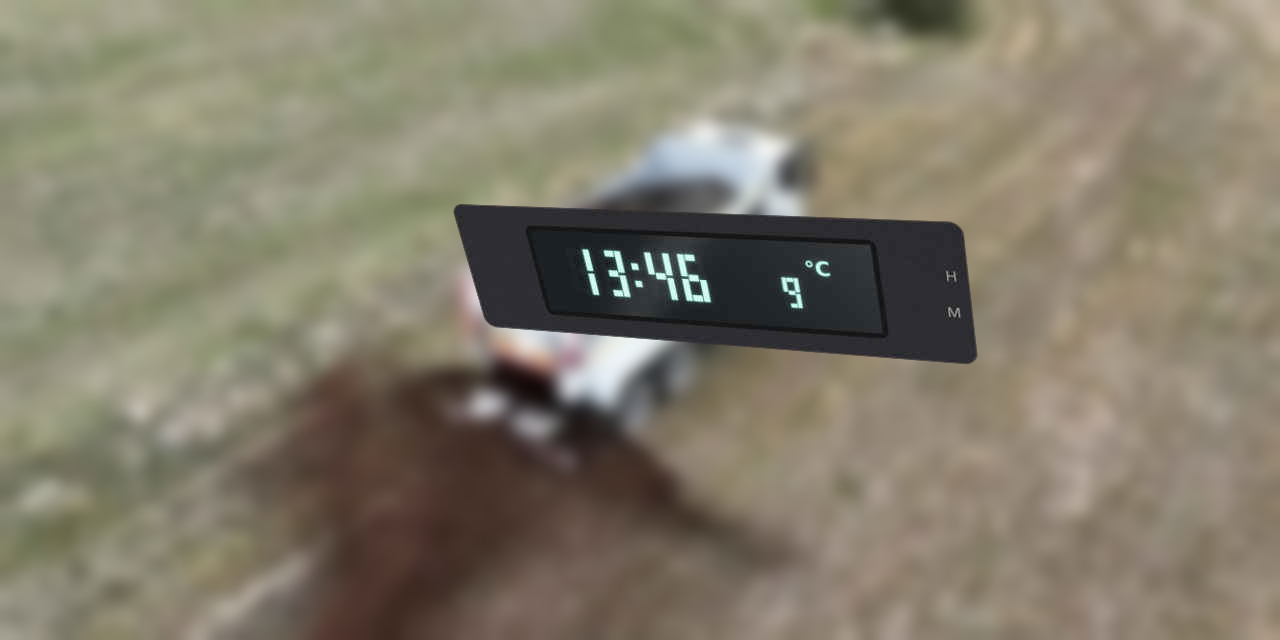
13:46
